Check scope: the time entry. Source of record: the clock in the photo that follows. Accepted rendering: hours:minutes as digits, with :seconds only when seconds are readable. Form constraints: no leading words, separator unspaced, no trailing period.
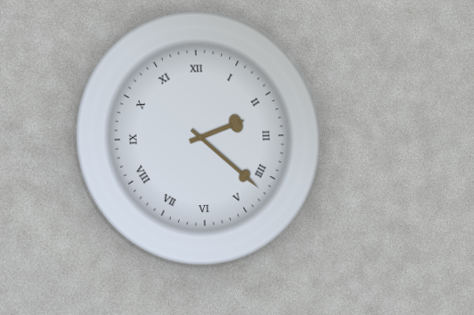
2:22
